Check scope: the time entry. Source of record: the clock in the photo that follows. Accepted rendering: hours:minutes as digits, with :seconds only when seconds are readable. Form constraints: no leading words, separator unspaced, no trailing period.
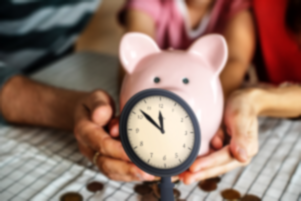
11:52
